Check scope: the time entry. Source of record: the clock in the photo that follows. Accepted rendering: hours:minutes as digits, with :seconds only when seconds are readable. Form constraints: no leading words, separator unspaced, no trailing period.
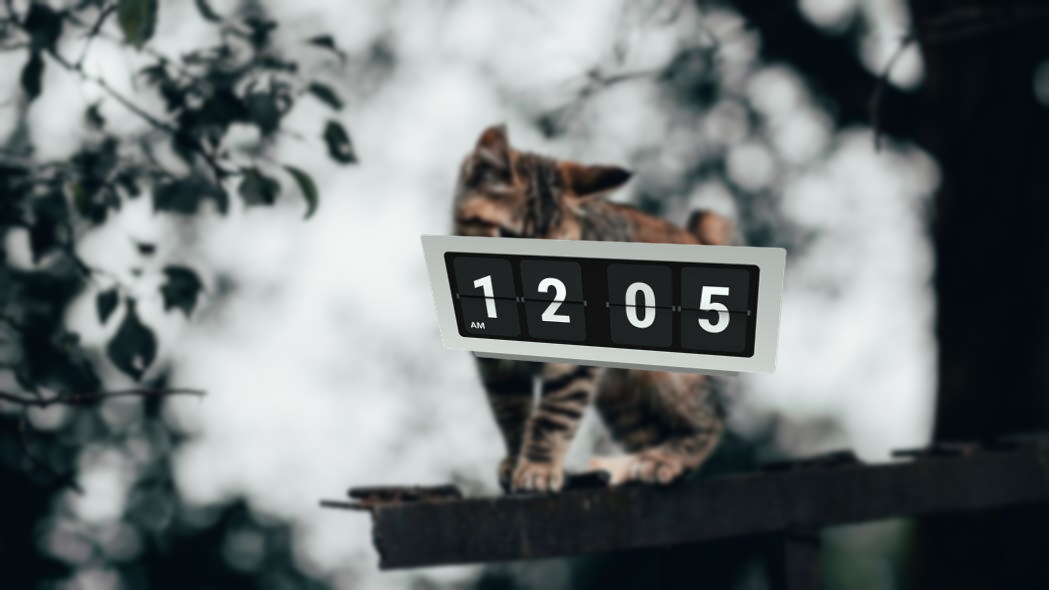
12:05
